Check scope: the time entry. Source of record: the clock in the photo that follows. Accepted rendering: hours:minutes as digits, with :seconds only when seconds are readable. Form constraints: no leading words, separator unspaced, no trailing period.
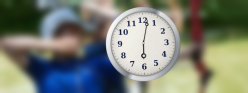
6:02
